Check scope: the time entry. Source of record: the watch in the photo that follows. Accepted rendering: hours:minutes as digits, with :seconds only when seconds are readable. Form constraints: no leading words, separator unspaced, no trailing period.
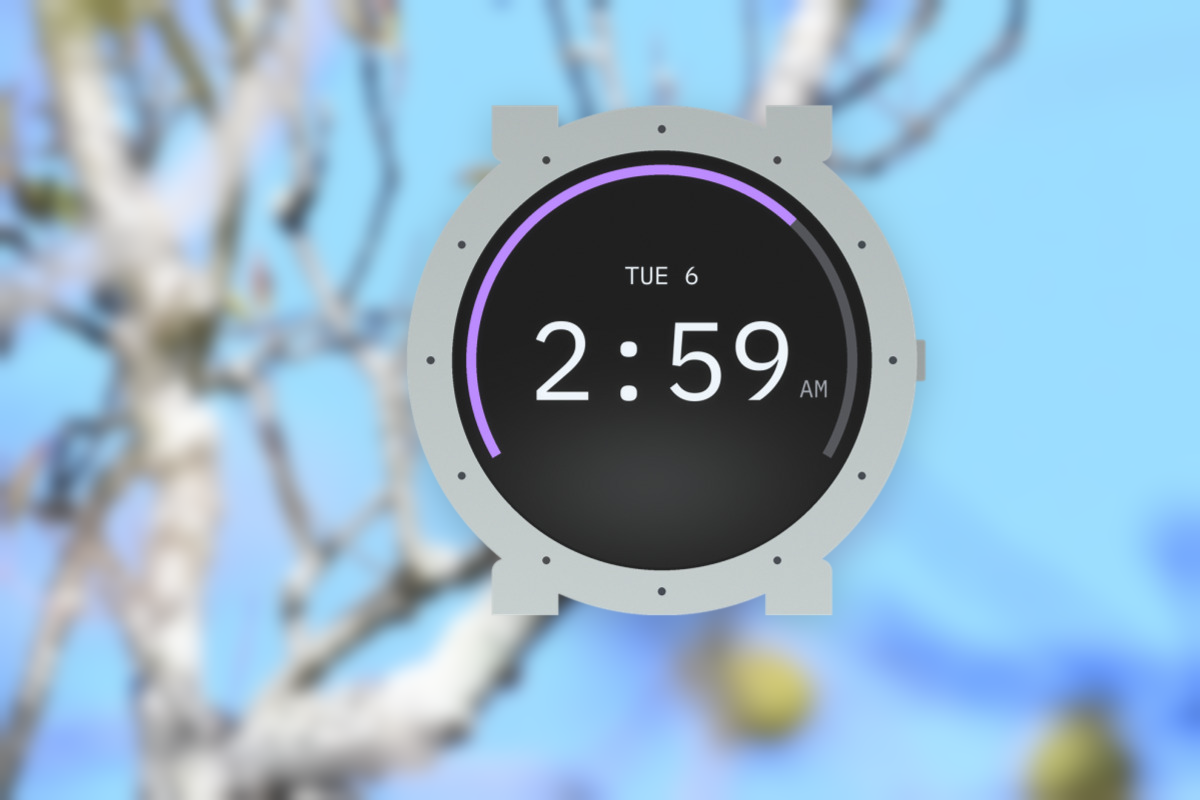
2:59
